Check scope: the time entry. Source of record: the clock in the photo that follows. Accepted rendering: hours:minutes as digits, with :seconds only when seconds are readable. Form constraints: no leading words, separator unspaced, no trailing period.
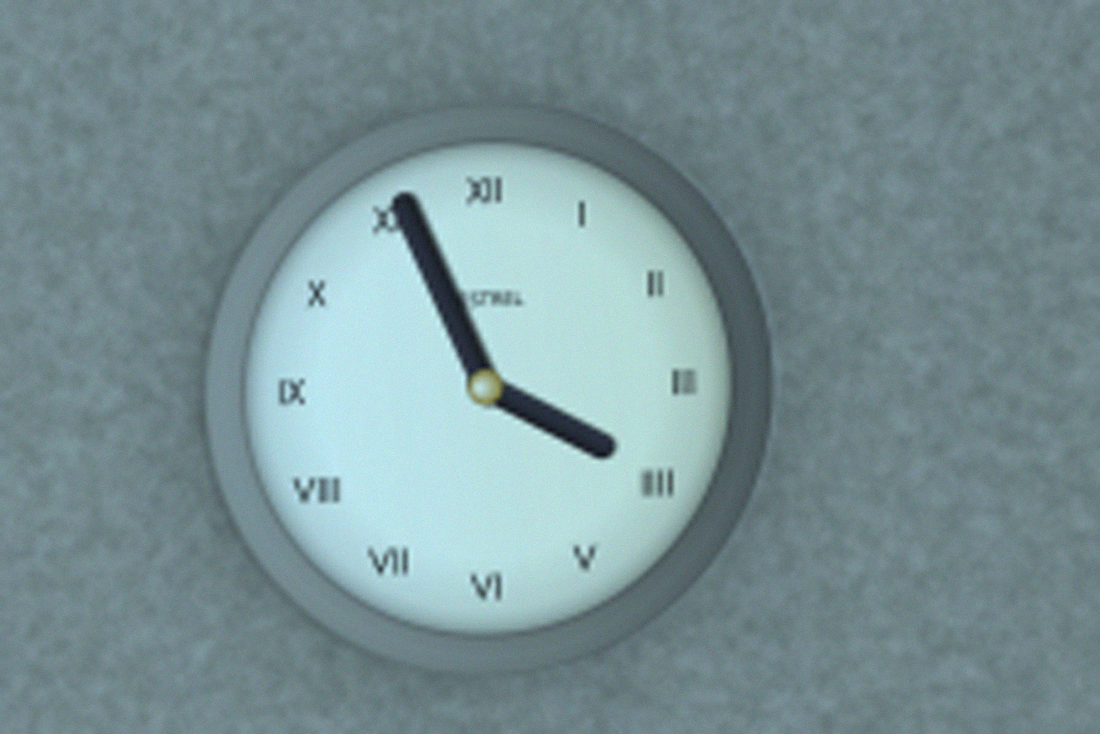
3:56
